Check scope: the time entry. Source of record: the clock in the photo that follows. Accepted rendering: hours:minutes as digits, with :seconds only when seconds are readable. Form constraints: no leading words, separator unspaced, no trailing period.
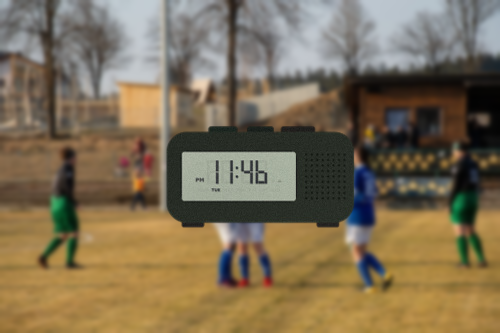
11:46
